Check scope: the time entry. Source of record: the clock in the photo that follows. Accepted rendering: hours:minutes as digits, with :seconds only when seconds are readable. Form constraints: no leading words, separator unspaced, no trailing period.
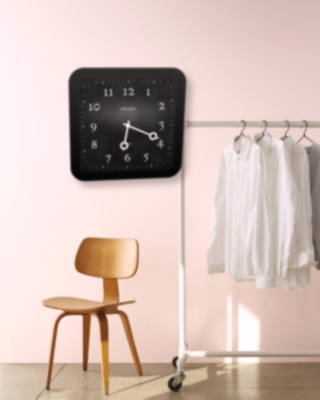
6:19
